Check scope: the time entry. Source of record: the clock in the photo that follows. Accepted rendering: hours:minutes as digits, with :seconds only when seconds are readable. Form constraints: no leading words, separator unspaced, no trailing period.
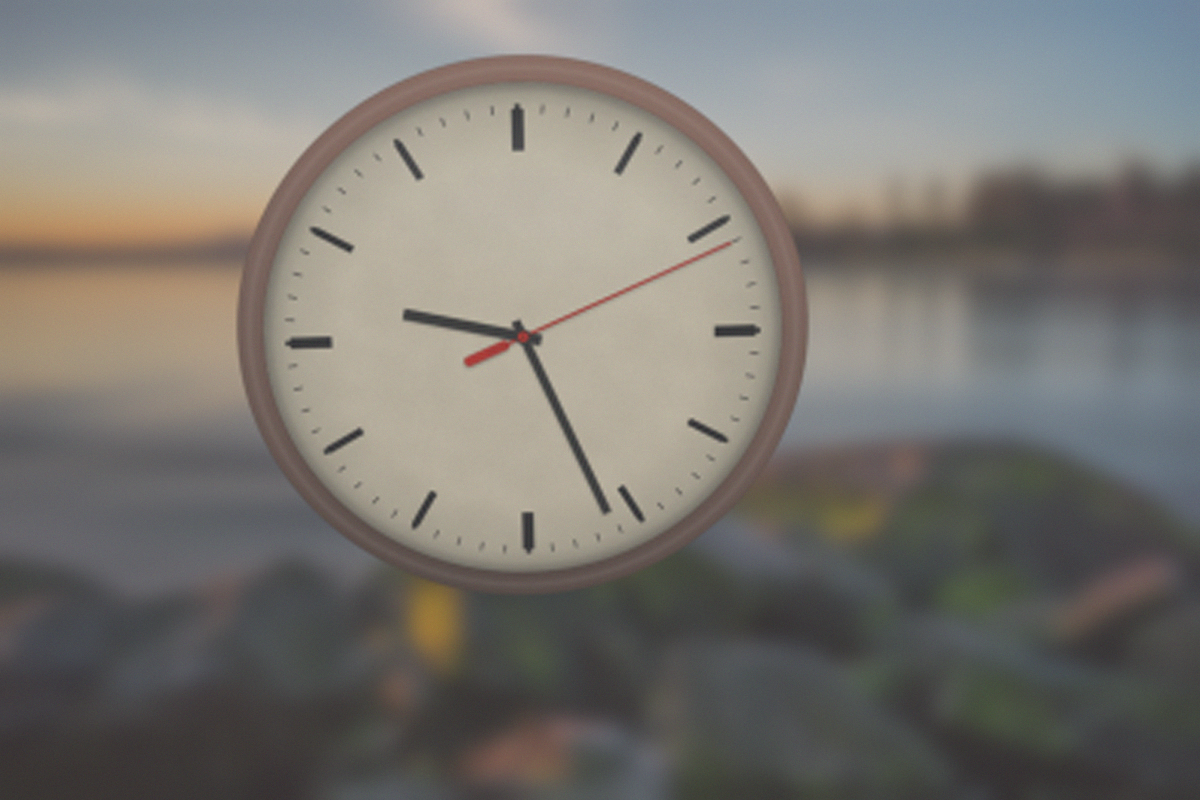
9:26:11
